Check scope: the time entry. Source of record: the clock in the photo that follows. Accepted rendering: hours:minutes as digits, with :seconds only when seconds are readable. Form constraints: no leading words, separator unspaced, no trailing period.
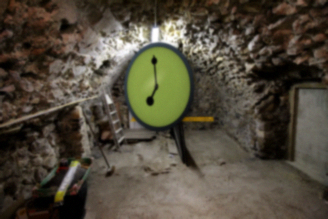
6:59
